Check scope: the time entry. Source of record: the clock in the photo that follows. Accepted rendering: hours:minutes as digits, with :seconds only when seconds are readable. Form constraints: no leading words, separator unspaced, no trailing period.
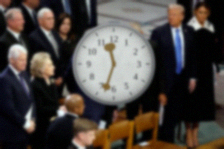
11:33
